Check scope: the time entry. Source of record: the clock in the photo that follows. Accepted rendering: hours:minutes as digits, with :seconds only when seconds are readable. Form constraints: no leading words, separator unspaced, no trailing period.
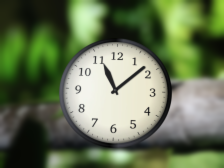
11:08
